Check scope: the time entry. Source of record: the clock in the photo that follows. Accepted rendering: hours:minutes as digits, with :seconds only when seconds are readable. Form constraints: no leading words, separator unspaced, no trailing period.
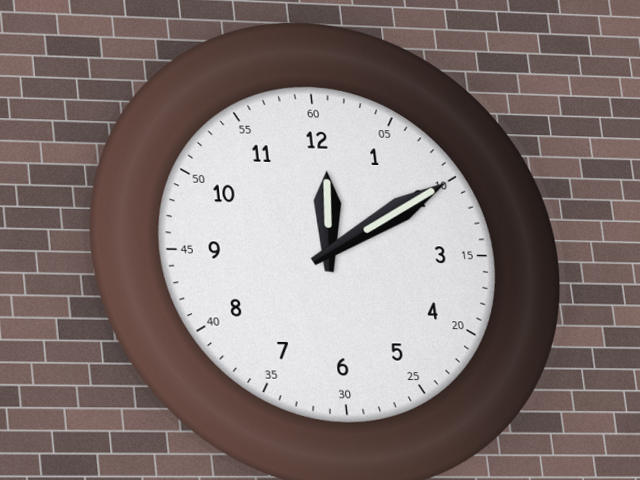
12:10
